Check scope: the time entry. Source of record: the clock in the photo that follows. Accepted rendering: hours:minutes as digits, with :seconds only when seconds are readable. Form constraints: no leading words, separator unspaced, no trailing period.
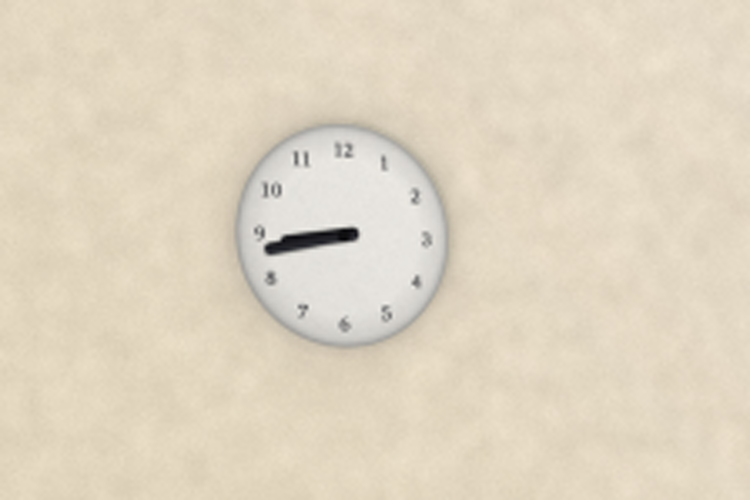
8:43
